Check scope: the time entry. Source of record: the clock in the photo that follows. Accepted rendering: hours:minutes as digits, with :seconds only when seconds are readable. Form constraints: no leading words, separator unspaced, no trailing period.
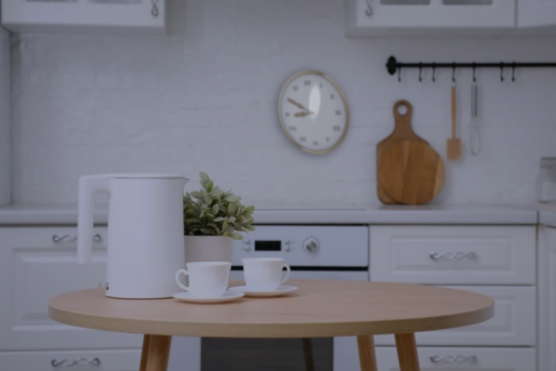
8:50
